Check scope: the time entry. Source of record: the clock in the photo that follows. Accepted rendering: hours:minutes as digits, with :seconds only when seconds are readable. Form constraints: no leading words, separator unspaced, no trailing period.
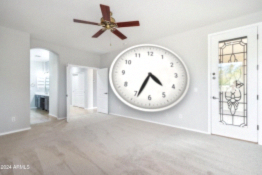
4:34
